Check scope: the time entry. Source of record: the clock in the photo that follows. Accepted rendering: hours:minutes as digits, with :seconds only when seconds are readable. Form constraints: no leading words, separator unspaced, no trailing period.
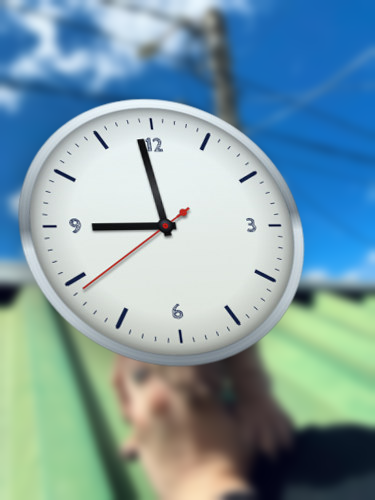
8:58:39
